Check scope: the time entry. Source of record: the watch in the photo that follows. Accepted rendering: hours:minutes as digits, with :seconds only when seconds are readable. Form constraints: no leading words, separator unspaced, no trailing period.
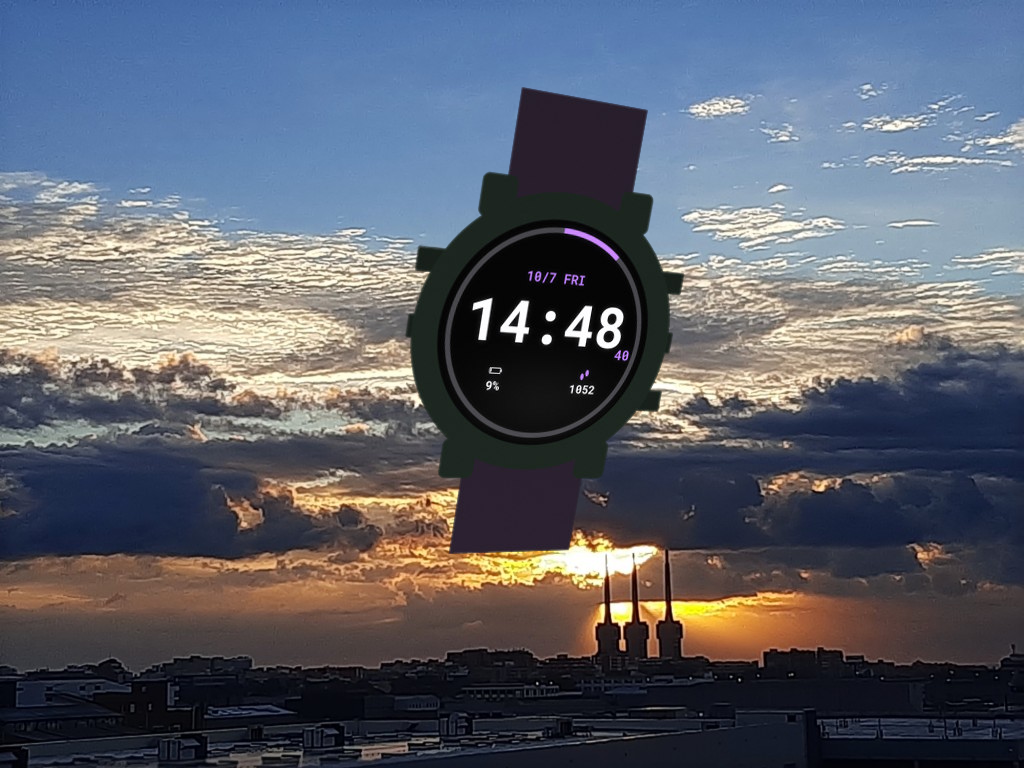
14:48:40
